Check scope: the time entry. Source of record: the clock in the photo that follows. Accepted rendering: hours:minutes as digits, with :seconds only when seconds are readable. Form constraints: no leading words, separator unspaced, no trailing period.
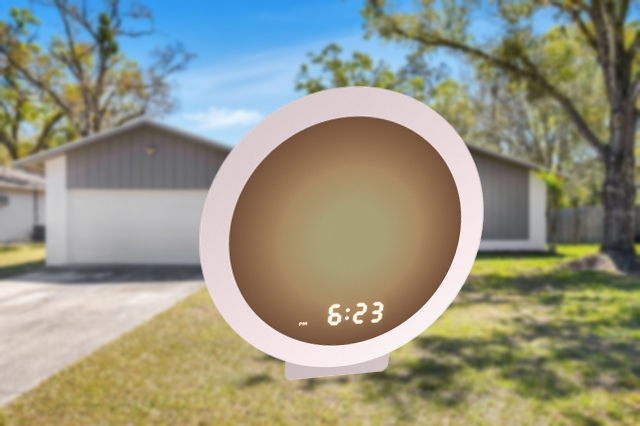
6:23
